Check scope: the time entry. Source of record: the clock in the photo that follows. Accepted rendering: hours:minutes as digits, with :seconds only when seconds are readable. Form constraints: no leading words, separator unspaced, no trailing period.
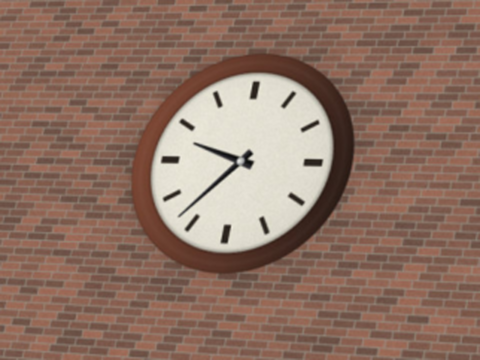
9:37
